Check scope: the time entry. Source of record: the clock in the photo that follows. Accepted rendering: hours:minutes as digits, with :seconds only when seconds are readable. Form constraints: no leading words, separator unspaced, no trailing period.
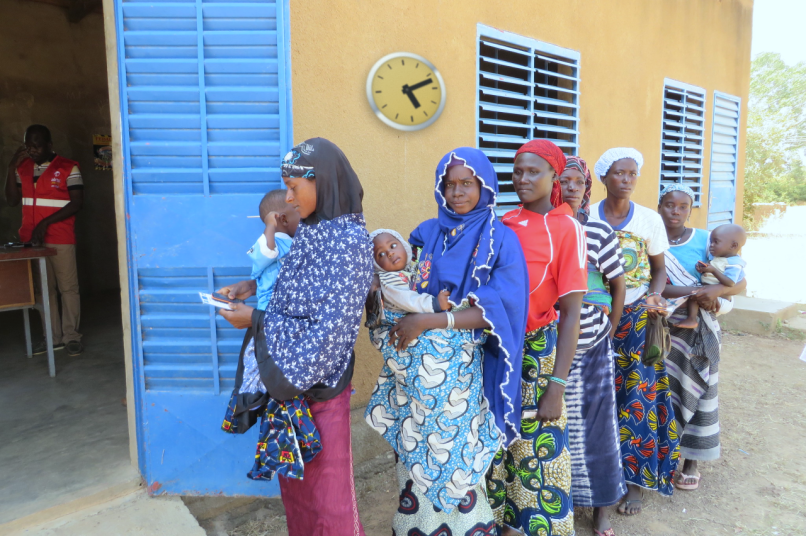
5:12
